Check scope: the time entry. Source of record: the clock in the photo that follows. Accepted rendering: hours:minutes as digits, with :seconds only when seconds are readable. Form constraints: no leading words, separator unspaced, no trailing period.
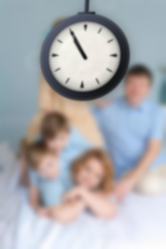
10:55
